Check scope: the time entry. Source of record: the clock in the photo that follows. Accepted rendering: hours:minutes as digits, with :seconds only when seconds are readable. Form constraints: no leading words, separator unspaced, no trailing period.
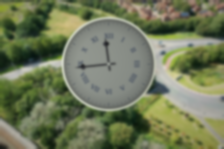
11:44
